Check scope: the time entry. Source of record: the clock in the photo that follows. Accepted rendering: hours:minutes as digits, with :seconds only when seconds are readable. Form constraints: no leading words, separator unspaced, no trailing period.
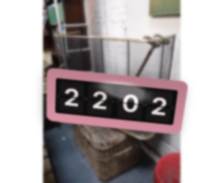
22:02
